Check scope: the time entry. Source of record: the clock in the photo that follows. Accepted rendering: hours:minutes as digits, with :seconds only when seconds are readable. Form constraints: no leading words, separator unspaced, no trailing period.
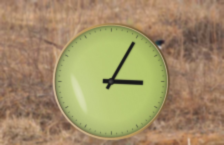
3:05
